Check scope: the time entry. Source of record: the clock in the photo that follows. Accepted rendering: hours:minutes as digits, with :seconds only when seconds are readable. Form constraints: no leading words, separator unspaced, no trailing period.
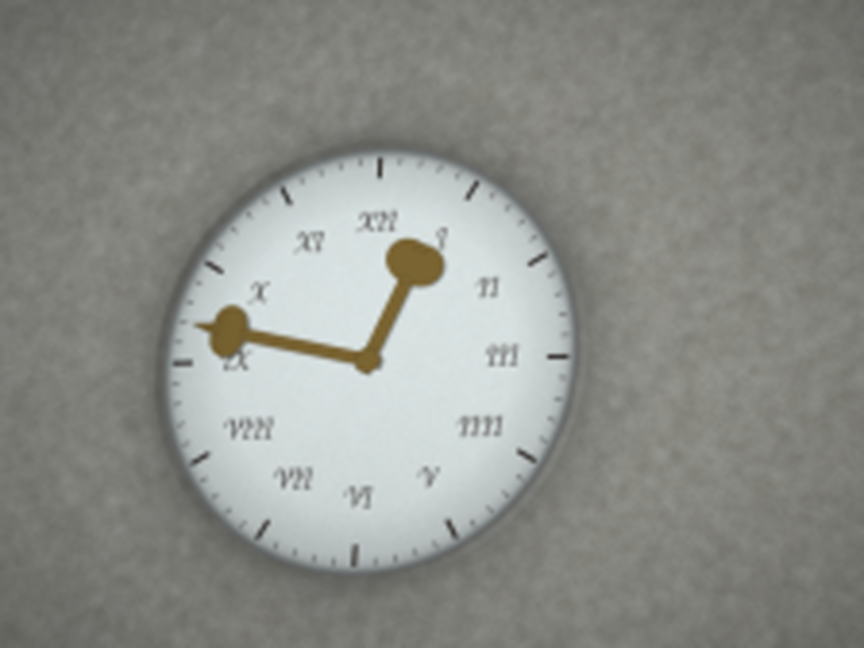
12:47
